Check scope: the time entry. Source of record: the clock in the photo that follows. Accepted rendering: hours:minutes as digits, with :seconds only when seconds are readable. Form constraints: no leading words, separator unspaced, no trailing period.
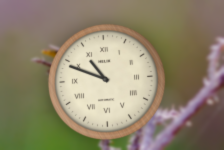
10:49
